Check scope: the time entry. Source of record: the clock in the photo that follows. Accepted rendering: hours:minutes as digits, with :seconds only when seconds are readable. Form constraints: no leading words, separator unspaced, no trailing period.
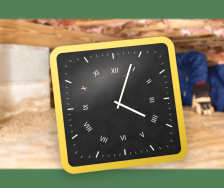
4:04
